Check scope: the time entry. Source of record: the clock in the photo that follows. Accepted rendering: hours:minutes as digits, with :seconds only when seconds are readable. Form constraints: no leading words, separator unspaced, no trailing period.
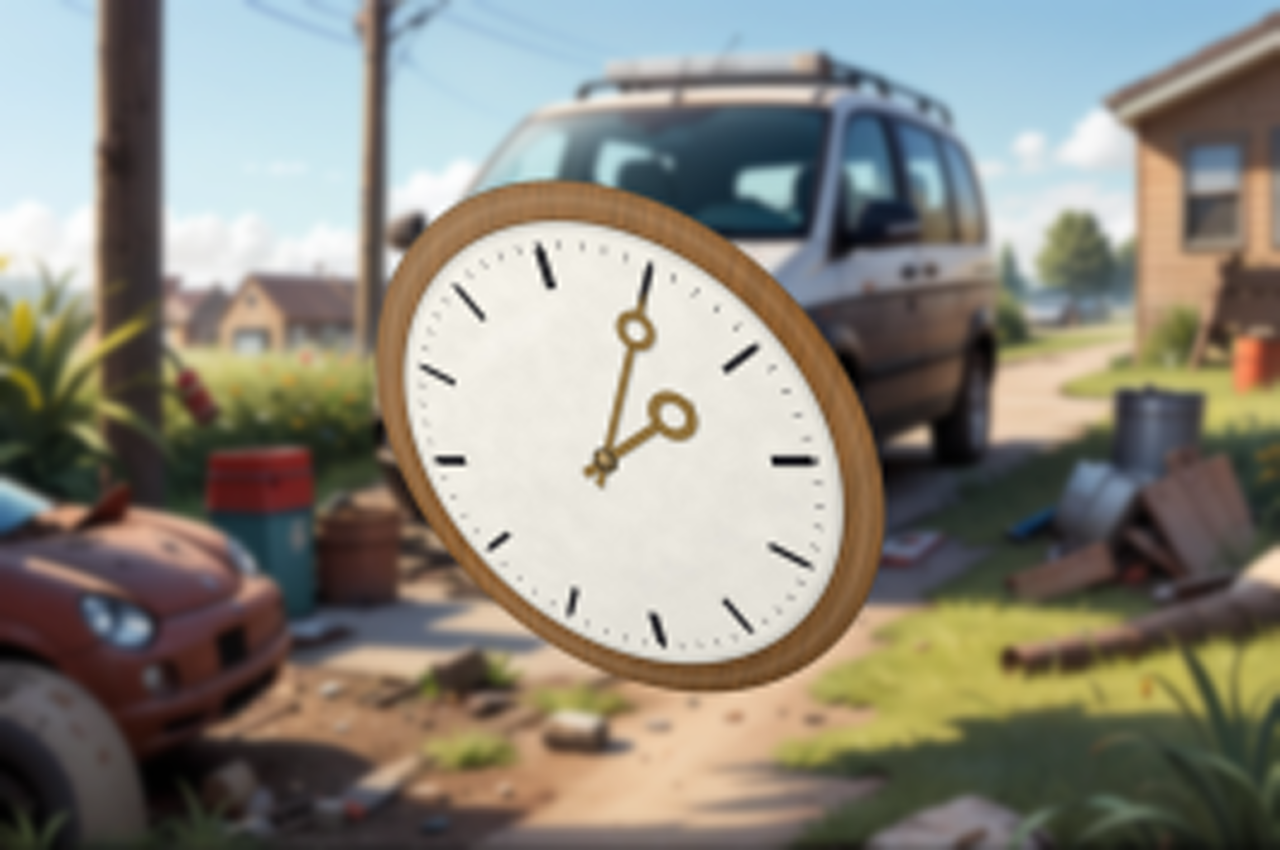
2:05
